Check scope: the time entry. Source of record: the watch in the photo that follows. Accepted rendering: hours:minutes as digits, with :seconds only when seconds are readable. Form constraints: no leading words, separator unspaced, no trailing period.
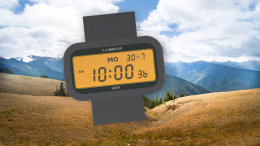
10:00:36
